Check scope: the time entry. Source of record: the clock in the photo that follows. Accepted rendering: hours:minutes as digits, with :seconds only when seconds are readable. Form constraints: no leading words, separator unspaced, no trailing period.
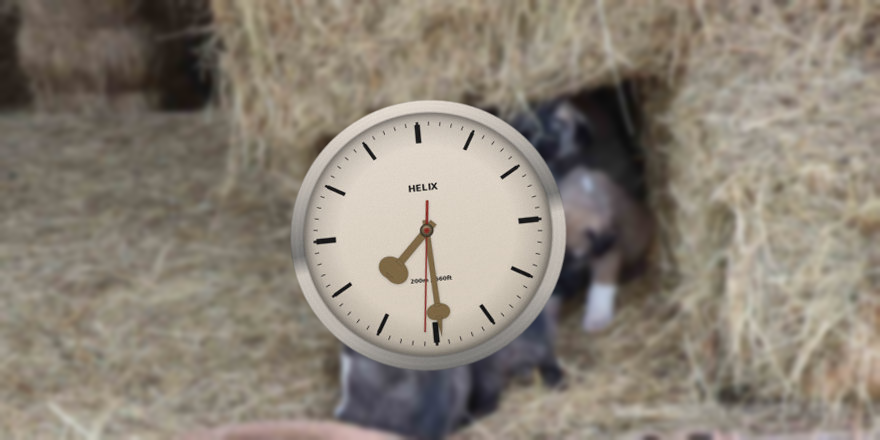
7:29:31
